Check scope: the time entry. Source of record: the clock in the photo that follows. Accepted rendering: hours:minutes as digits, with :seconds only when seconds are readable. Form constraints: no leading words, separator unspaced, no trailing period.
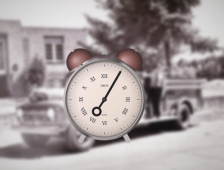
7:05
